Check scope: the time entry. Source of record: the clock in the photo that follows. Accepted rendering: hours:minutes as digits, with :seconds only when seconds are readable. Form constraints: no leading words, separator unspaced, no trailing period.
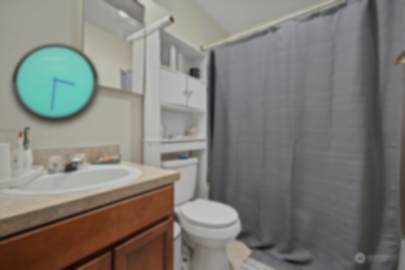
3:31
